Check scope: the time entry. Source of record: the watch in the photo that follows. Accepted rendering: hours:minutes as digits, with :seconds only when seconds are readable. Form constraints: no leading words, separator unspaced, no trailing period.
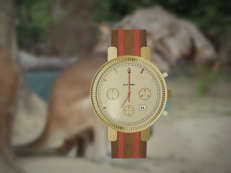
7:00
